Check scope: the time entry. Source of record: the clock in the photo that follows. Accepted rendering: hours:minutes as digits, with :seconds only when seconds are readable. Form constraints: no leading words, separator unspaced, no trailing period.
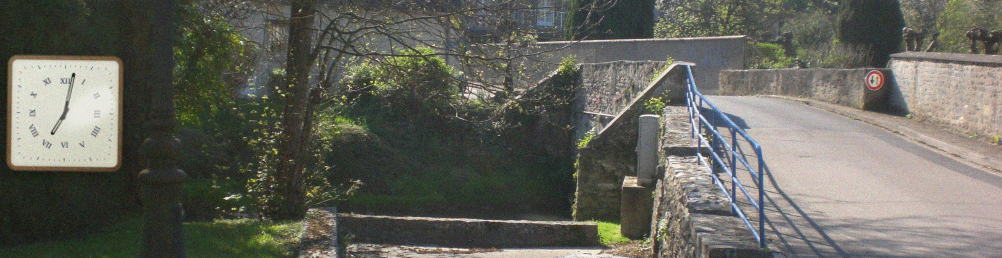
7:02
